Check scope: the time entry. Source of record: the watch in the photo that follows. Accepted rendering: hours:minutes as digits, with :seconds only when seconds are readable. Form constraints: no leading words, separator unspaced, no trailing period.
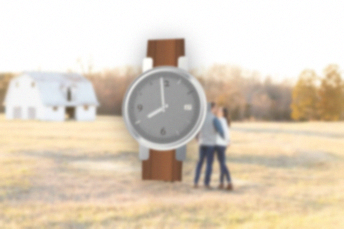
7:59
